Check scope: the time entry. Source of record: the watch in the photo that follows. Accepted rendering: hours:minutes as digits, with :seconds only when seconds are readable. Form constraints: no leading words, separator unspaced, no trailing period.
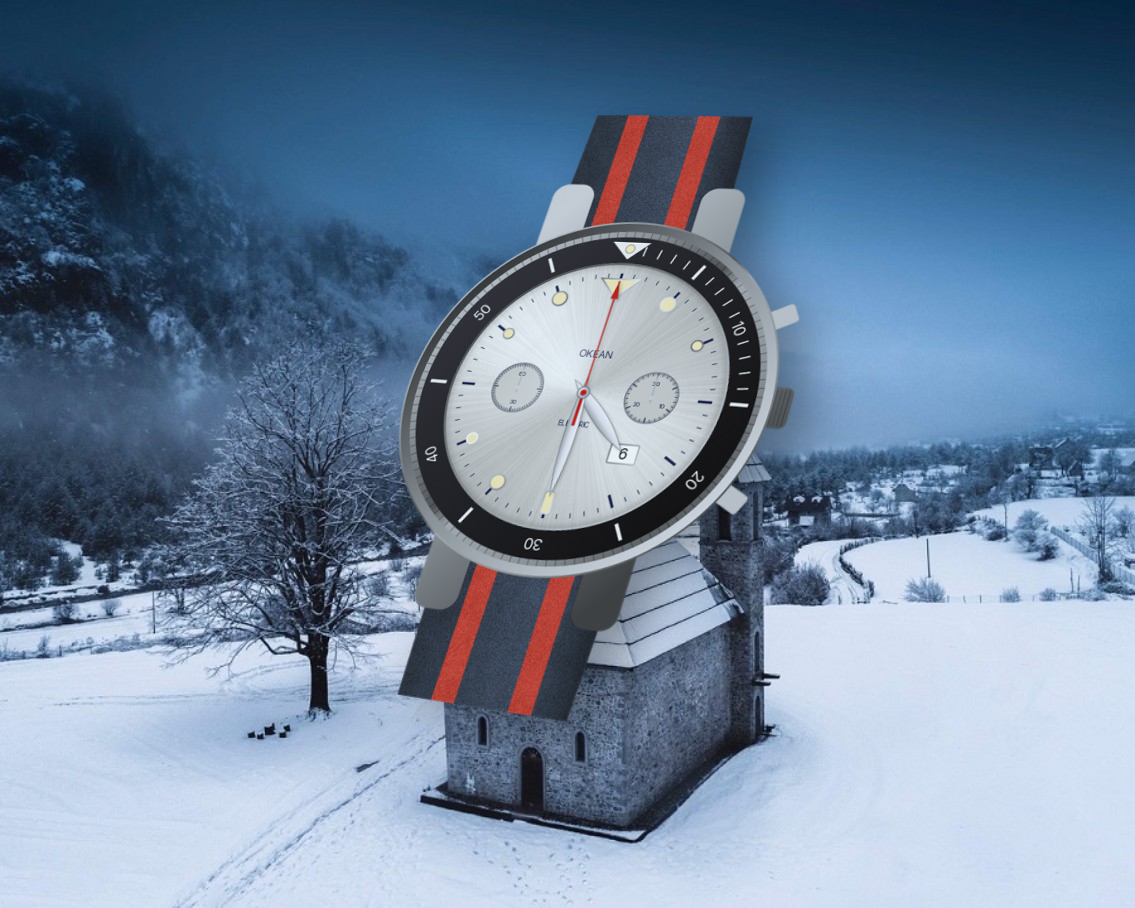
4:30
